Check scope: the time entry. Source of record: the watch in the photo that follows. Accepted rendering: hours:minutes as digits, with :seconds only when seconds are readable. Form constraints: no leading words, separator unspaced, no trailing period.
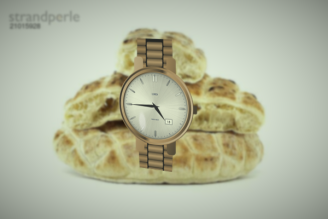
4:45
